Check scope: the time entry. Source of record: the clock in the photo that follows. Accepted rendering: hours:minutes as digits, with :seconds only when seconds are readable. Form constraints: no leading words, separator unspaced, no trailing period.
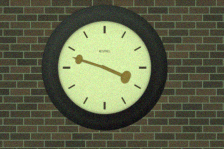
3:48
